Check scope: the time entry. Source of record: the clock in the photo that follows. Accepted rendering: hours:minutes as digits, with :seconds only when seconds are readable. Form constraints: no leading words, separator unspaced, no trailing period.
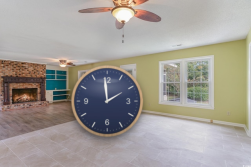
1:59
